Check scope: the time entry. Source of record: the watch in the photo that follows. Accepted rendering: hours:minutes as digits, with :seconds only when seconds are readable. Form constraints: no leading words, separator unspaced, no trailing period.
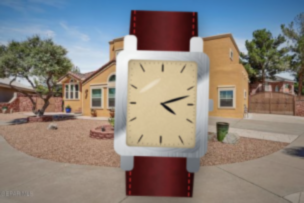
4:12
